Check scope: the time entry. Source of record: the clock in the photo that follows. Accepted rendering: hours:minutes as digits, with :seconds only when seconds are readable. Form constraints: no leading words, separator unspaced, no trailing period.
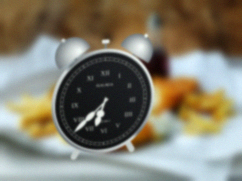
6:38
